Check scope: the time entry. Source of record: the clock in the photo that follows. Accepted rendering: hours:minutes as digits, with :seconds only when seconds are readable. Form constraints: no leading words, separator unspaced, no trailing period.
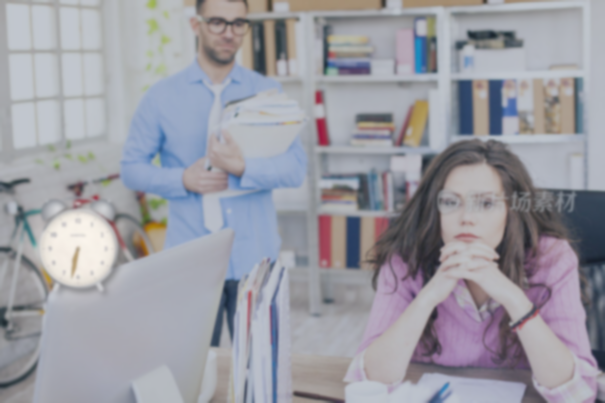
6:32
